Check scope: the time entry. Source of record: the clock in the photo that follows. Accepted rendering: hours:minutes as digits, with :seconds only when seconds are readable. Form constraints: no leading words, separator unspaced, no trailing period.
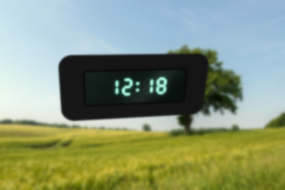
12:18
